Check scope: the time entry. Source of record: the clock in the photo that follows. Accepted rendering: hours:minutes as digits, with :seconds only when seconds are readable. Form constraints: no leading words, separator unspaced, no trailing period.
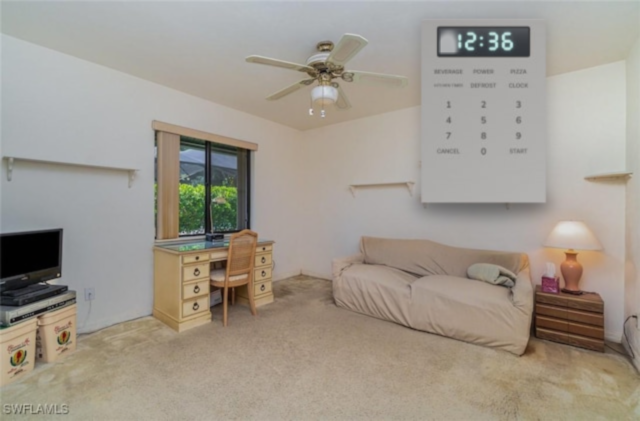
12:36
